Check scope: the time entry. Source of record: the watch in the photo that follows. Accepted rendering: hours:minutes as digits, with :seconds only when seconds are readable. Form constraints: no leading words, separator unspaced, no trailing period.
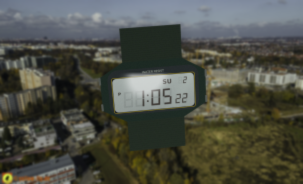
1:05:22
